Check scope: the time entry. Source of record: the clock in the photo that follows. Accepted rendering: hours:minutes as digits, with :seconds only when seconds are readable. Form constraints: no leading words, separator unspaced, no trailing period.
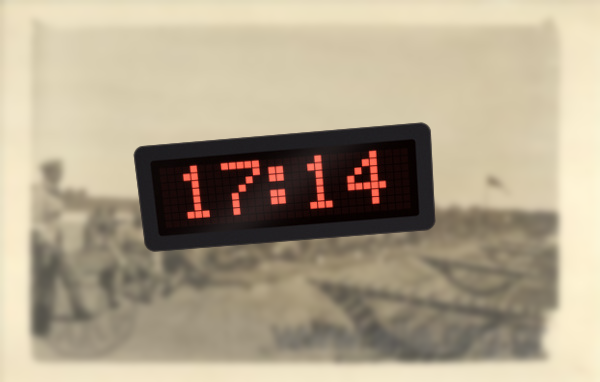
17:14
